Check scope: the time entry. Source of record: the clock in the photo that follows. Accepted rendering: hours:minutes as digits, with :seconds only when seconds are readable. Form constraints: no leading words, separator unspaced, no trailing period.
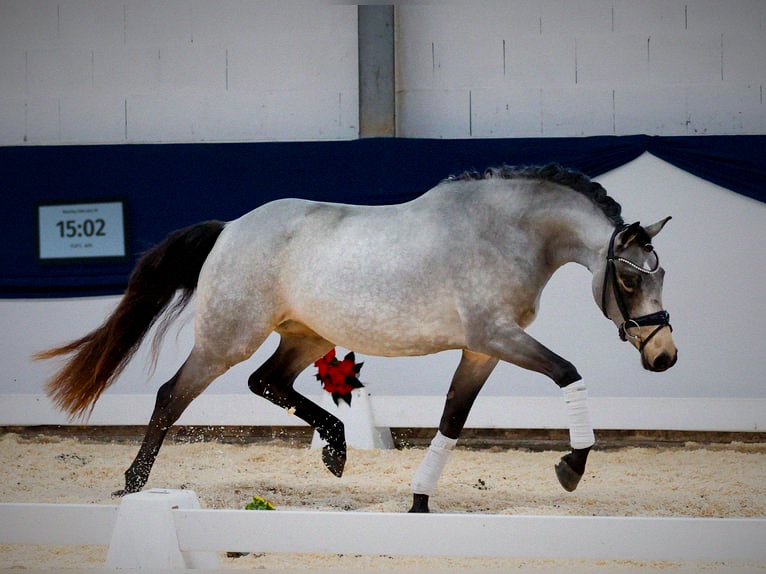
15:02
